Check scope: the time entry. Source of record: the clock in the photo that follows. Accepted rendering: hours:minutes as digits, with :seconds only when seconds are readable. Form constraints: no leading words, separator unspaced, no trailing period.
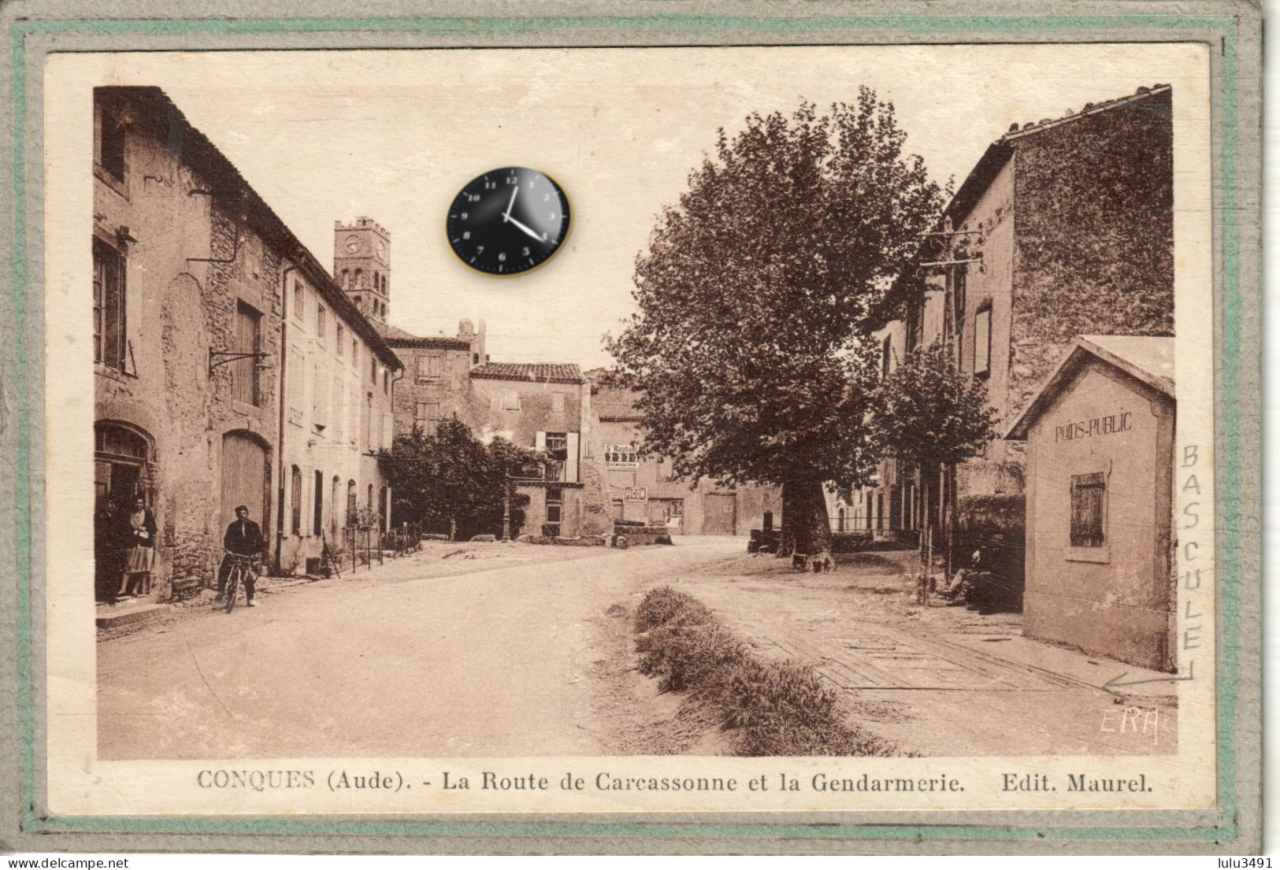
12:21
